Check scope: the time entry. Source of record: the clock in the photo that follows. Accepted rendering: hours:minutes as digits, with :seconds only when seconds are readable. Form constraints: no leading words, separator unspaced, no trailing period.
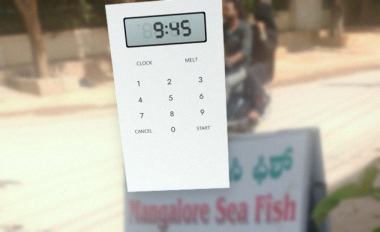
9:45
